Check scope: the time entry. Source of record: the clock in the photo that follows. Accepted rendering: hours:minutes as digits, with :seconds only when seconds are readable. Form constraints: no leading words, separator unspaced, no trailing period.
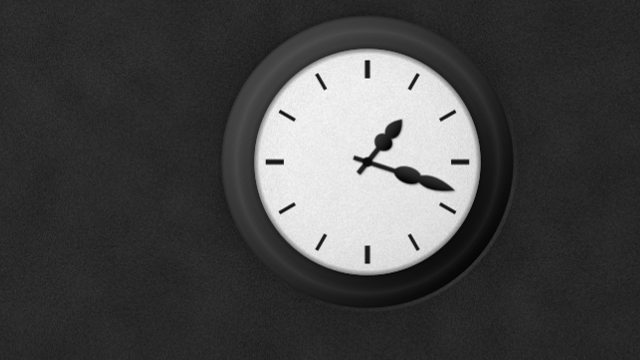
1:18
